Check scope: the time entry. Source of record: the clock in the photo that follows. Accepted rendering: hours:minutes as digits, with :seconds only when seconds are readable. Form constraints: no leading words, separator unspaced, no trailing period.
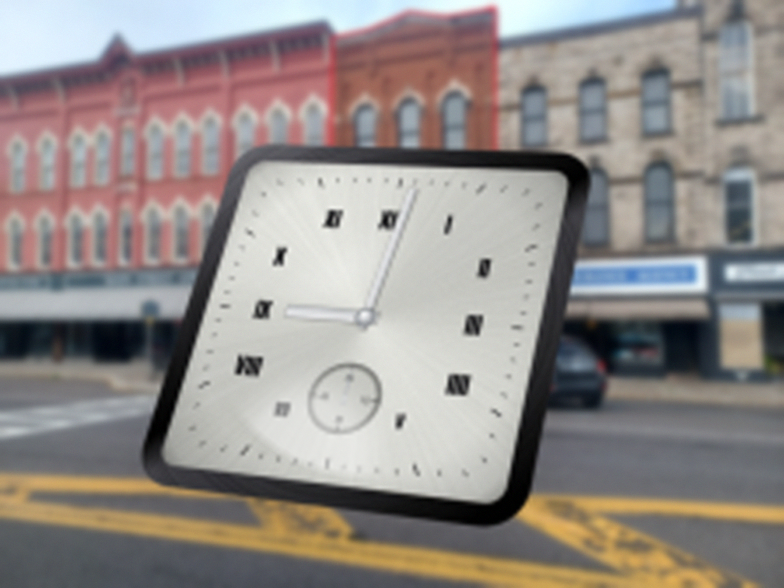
9:01
